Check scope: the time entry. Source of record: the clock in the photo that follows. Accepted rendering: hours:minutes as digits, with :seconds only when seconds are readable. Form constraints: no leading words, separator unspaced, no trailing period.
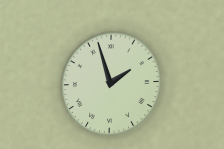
1:57
